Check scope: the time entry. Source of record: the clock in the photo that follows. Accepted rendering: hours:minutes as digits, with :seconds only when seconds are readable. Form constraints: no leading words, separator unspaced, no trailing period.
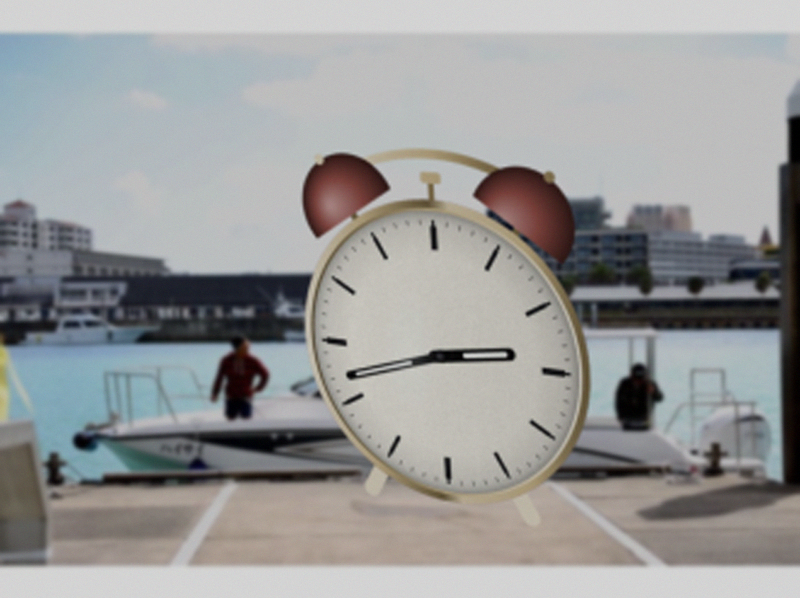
2:42
